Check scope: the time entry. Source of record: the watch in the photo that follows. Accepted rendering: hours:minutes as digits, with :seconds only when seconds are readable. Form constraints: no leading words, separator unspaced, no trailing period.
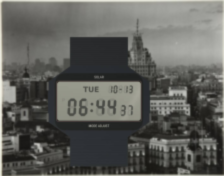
6:44:37
